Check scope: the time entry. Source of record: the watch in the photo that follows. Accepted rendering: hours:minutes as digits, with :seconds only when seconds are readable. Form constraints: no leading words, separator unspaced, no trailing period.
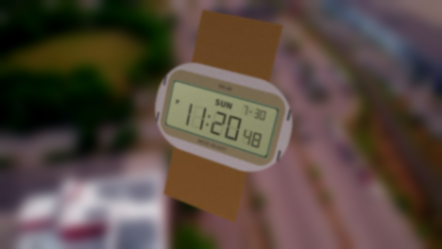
11:20:48
